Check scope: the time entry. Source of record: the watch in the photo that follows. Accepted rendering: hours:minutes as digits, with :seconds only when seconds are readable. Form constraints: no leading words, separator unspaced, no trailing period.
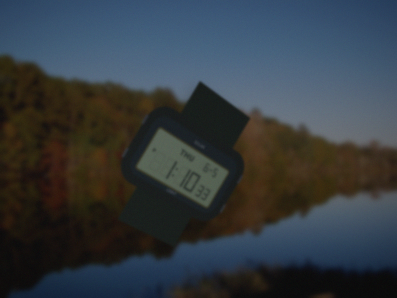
1:10:33
